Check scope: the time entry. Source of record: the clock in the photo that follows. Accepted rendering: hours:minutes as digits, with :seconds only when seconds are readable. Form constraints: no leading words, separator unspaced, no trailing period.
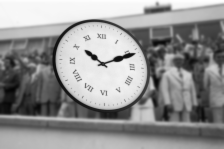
10:11
